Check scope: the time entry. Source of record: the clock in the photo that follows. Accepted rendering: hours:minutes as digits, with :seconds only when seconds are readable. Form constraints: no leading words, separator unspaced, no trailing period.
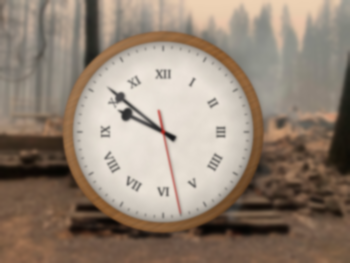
9:51:28
